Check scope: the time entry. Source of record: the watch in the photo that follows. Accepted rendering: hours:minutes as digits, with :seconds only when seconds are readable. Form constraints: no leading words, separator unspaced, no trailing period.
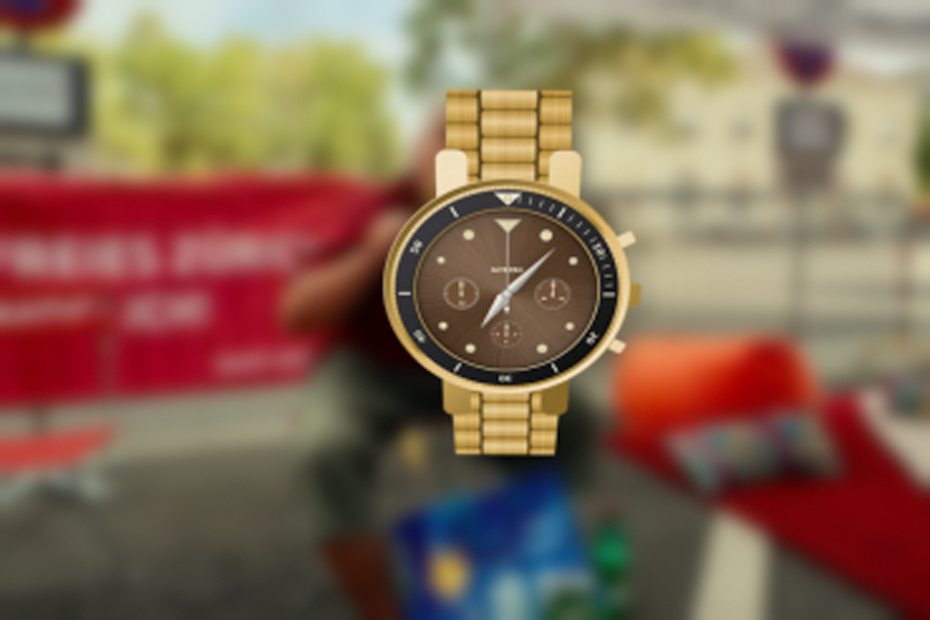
7:07
